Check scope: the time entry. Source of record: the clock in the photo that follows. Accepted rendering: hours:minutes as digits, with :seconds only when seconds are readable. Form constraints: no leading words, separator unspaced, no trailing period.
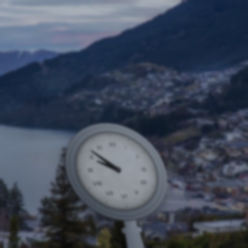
9:52
